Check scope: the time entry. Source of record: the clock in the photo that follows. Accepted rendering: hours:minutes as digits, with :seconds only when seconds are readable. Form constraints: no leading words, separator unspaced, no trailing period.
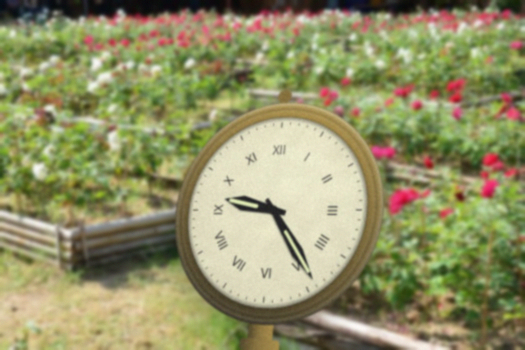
9:24
